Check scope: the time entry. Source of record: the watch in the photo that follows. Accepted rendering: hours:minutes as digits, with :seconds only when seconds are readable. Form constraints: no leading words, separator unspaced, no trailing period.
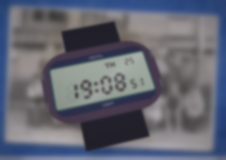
19:08
